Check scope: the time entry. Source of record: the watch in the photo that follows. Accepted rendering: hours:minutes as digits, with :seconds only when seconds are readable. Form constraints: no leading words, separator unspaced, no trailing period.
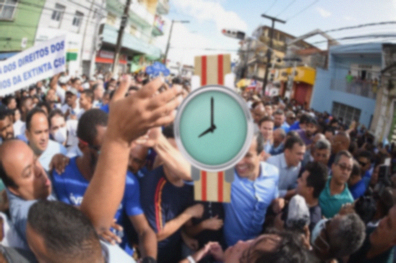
8:00
